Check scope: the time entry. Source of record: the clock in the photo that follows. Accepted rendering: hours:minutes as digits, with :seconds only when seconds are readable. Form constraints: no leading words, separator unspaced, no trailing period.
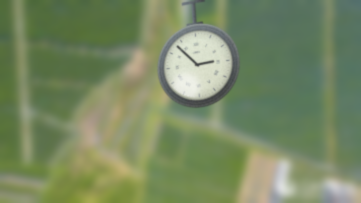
2:53
